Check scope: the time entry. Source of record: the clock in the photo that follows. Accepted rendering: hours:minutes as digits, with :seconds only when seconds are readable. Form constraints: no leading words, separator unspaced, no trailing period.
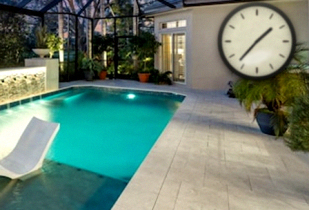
1:37
